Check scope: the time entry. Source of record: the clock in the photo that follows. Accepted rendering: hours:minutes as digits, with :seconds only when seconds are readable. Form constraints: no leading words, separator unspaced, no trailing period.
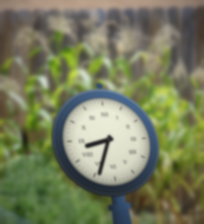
8:34
